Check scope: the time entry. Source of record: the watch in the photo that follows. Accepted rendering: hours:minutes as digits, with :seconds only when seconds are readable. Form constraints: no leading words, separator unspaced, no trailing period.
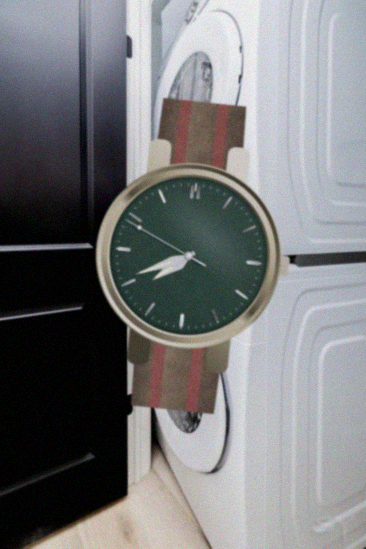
7:40:49
